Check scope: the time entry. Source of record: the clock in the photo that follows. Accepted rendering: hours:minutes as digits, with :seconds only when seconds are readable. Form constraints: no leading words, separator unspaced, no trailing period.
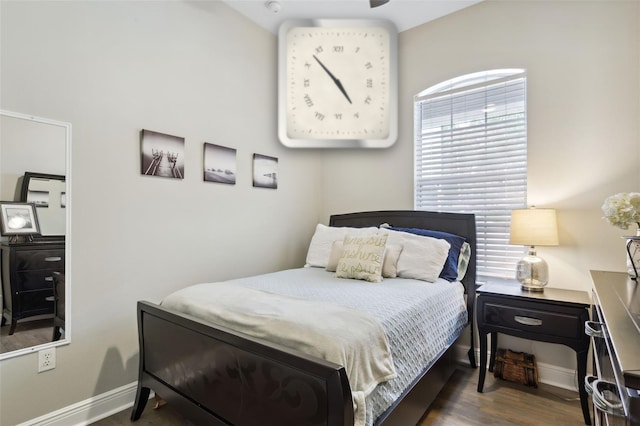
4:53
